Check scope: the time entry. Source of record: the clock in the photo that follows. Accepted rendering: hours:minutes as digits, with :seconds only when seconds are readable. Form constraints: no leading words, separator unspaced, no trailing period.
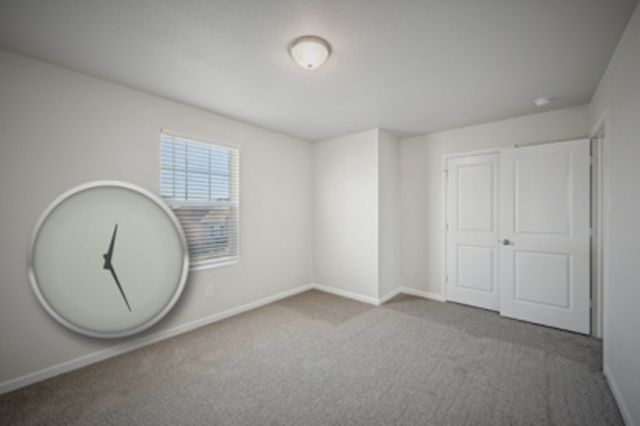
12:26
